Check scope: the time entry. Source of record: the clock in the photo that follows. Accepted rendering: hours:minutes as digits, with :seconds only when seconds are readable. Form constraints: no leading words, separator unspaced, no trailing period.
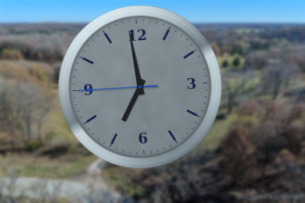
6:58:45
